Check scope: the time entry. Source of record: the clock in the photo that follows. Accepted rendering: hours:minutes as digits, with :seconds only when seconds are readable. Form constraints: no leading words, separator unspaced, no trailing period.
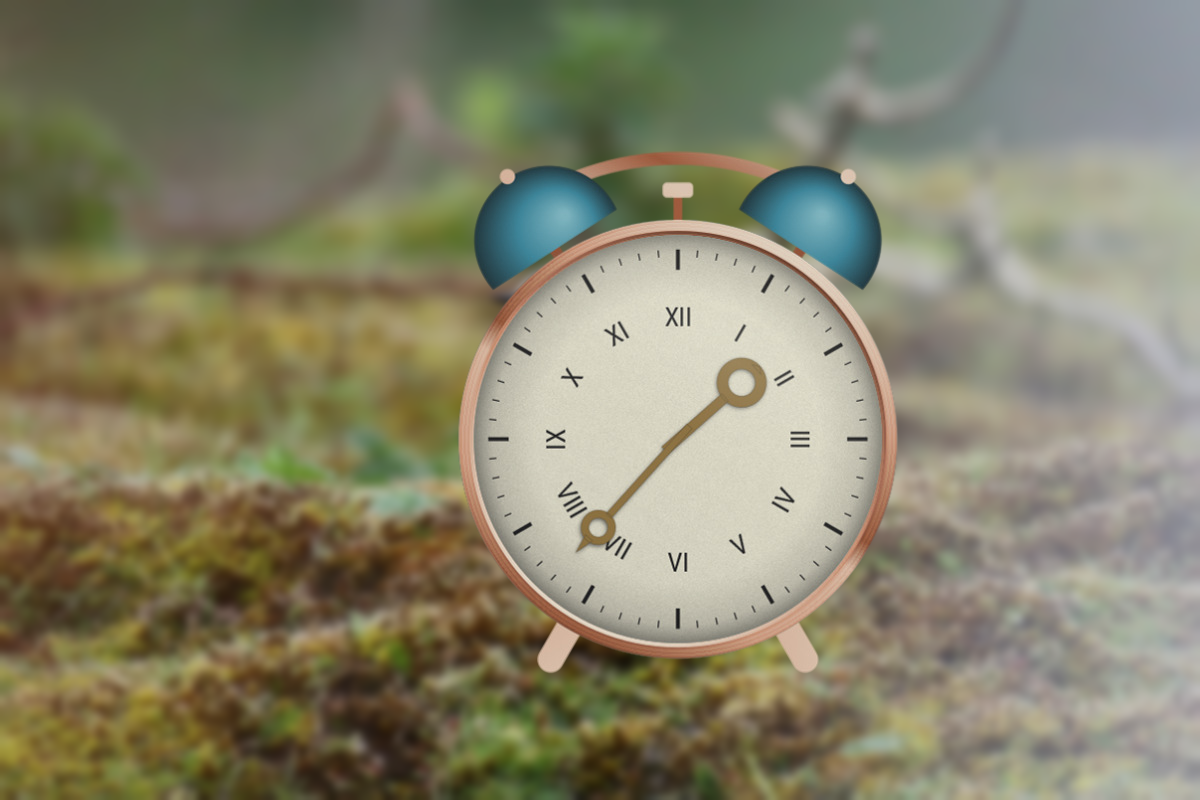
1:37
